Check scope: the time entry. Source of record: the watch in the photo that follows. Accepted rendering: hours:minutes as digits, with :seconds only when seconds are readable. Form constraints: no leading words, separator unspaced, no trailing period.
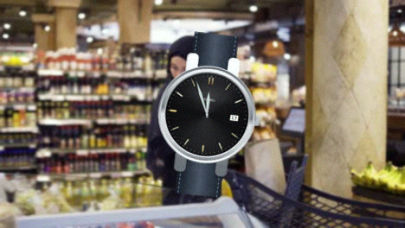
11:56
